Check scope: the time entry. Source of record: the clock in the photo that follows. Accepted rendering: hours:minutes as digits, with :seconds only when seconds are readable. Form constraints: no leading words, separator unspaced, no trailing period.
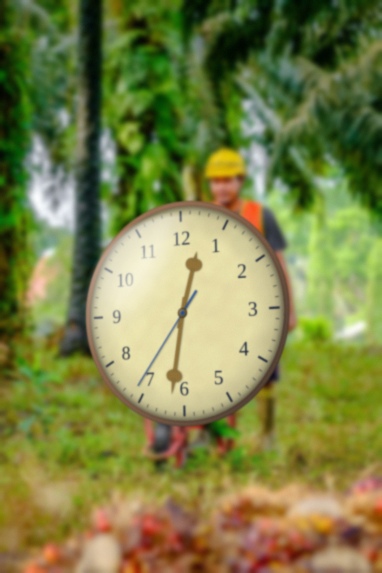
12:31:36
